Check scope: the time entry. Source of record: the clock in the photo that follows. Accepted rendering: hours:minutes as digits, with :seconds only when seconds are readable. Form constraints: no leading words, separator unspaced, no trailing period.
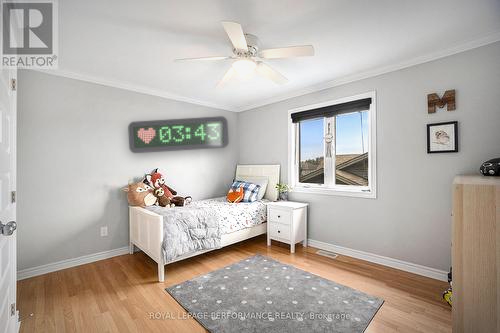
3:43
